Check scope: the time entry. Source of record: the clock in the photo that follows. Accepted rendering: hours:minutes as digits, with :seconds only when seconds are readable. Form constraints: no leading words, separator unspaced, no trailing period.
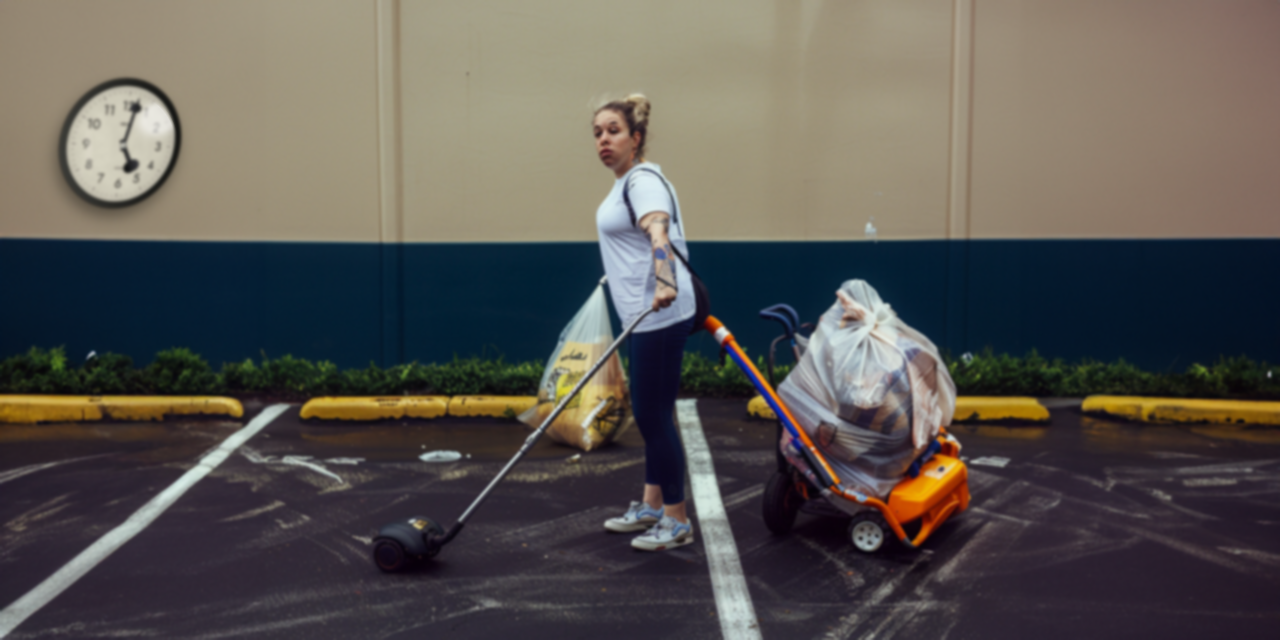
5:02
